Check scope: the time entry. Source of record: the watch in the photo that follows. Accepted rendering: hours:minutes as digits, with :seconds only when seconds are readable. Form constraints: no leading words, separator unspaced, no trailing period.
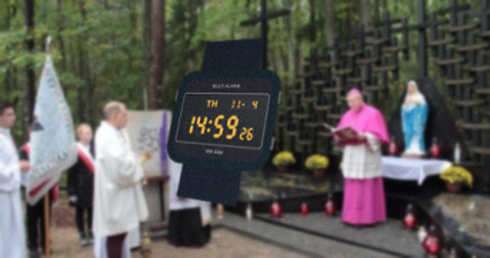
14:59:26
